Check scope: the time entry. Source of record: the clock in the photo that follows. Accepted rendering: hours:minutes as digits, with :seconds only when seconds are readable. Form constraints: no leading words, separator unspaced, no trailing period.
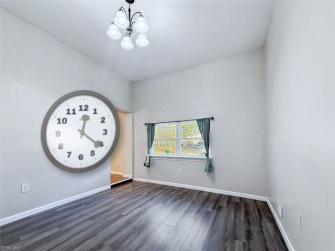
12:21
